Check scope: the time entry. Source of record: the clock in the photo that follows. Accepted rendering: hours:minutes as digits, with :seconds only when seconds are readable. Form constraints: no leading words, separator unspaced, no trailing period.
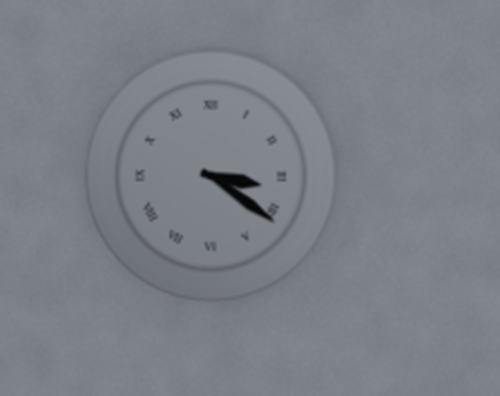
3:21
